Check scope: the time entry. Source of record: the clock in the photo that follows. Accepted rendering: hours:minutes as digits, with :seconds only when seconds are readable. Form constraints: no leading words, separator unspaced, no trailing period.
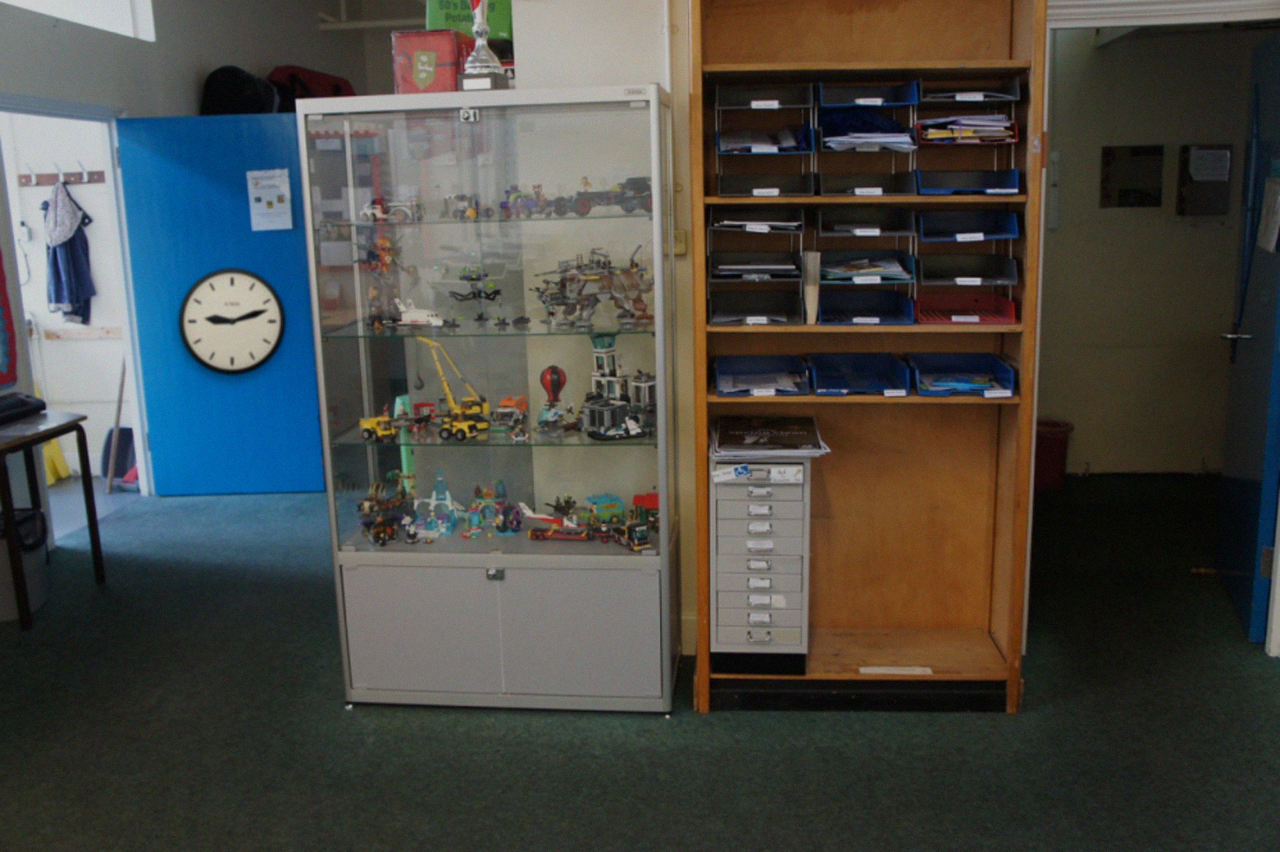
9:12
